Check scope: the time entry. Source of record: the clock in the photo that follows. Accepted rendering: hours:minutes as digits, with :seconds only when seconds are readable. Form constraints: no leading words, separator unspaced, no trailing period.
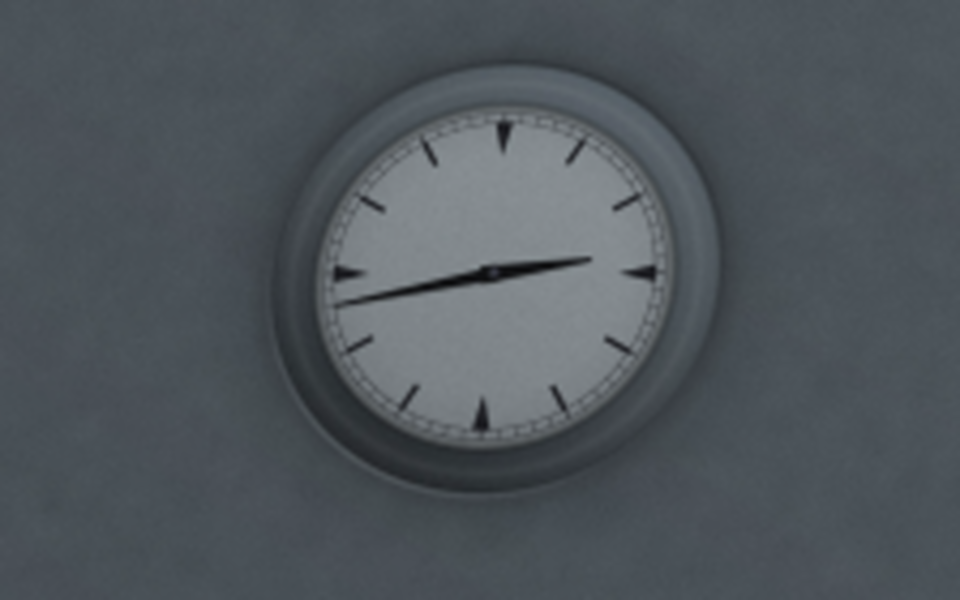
2:43
